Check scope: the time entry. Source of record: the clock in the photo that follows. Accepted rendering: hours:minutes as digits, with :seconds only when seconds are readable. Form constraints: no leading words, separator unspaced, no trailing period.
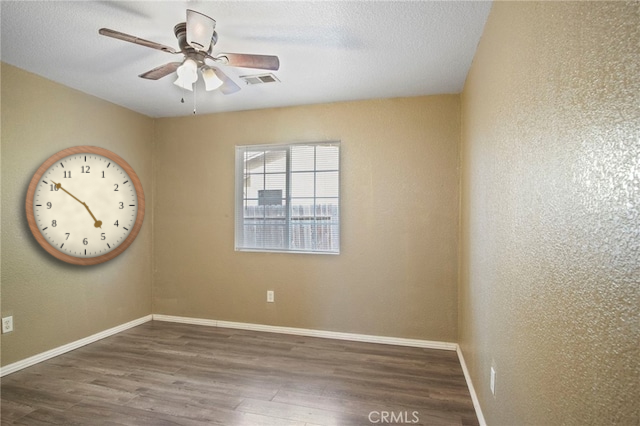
4:51
